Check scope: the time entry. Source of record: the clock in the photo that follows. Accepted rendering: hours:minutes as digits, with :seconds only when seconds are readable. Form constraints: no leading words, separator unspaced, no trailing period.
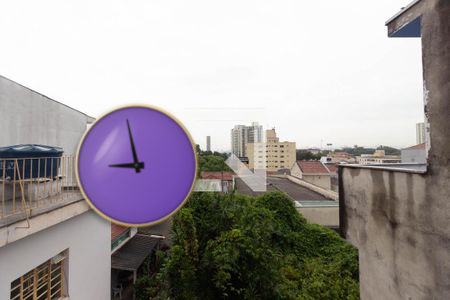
8:58
